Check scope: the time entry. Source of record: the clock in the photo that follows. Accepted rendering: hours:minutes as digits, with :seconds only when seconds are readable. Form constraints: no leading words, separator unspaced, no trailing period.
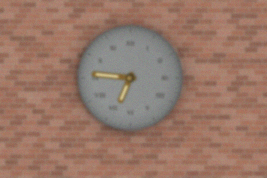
6:46
